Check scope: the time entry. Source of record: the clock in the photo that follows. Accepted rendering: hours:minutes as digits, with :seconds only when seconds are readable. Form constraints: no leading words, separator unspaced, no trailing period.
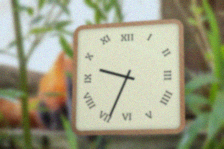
9:34
